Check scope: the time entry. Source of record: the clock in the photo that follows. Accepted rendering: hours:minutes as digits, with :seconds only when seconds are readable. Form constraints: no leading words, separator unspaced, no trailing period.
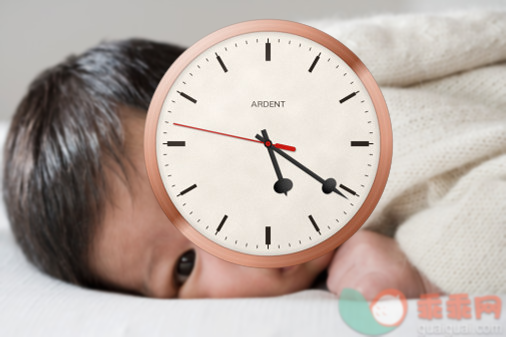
5:20:47
